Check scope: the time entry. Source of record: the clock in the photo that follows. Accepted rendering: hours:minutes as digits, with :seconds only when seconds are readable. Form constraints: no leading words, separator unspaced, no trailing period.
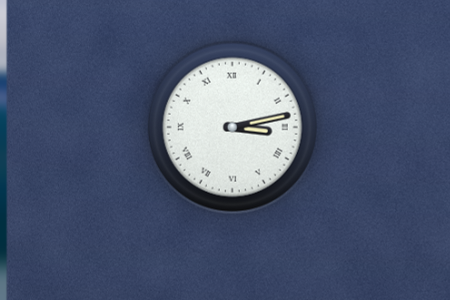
3:13
